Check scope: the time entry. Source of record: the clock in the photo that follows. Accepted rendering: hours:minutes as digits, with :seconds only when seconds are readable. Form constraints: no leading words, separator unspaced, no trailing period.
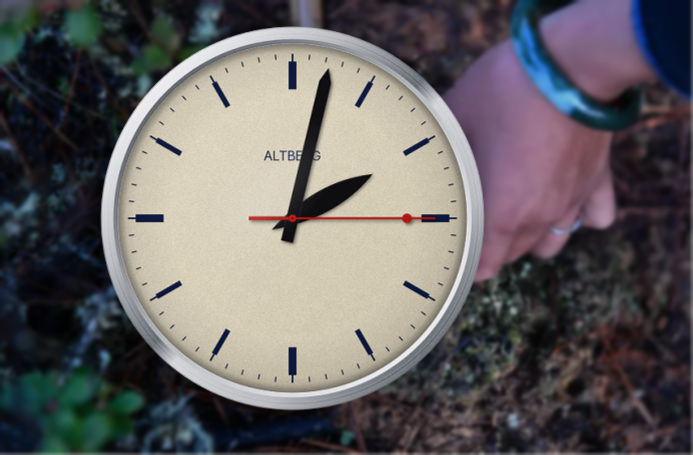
2:02:15
